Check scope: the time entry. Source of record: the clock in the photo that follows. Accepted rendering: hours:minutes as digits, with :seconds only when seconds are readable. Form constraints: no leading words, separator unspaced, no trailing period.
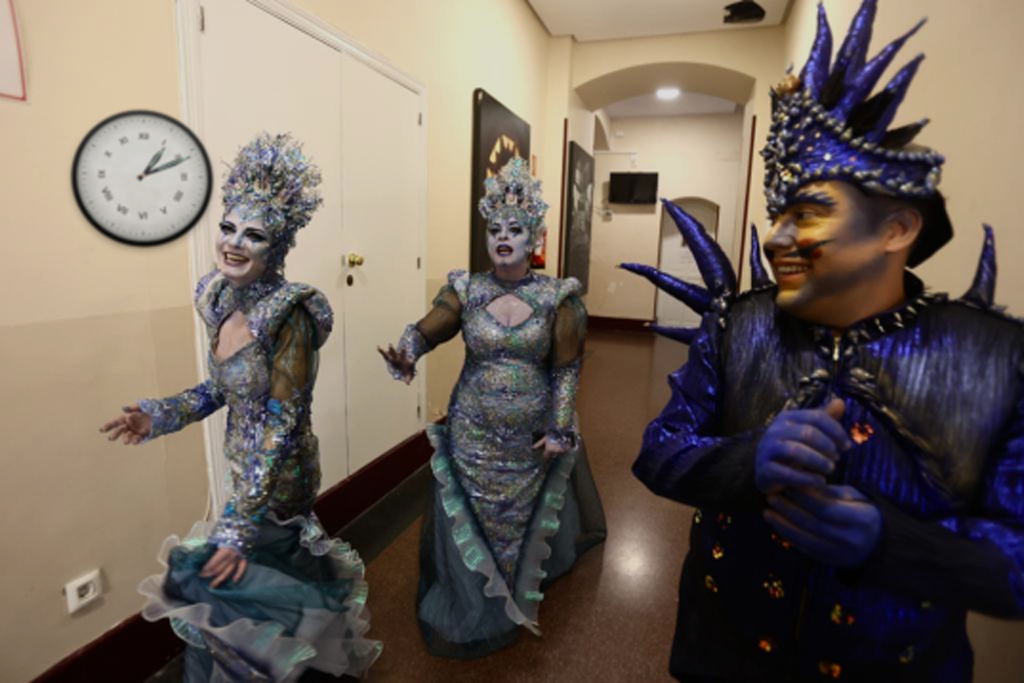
1:11
